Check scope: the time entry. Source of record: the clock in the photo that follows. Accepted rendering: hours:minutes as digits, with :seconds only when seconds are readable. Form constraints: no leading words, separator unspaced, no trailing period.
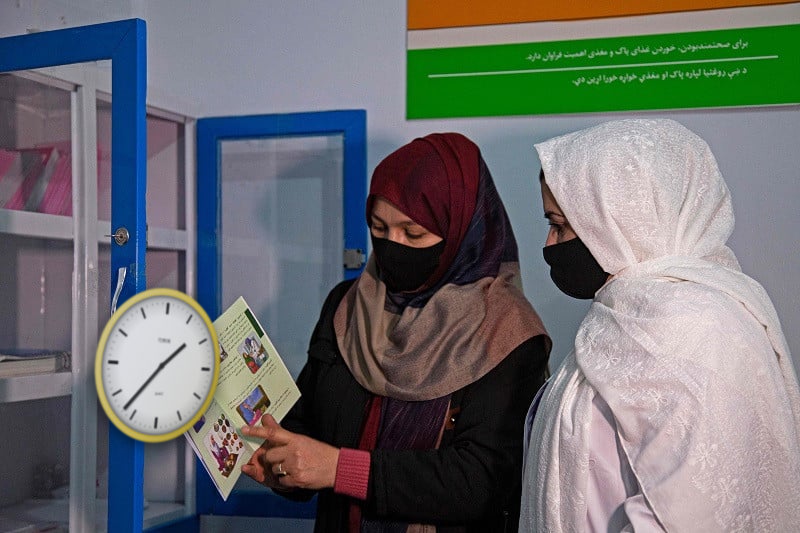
1:37
